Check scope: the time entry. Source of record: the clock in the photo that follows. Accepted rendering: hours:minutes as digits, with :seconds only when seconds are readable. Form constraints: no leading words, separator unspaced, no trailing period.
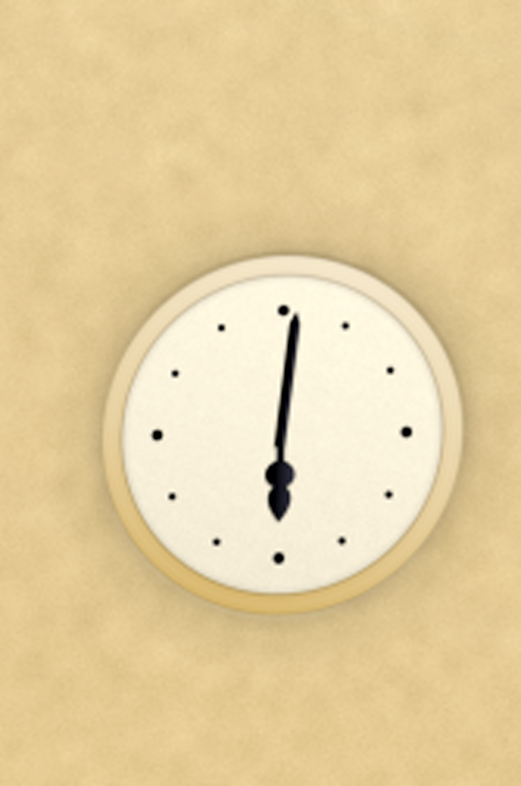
6:01
